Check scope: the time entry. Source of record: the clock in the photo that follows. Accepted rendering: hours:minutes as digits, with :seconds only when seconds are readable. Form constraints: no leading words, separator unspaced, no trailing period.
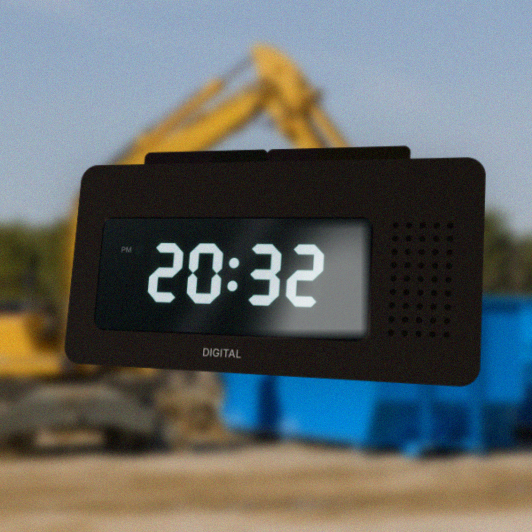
20:32
